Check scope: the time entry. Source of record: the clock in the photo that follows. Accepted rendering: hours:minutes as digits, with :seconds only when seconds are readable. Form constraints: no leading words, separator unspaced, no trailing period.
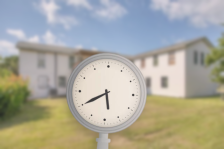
5:40
